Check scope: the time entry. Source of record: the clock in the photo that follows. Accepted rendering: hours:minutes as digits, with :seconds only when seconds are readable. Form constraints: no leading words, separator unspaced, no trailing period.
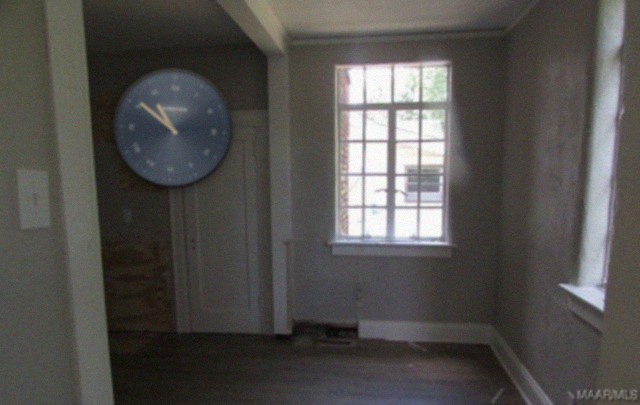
10:51
